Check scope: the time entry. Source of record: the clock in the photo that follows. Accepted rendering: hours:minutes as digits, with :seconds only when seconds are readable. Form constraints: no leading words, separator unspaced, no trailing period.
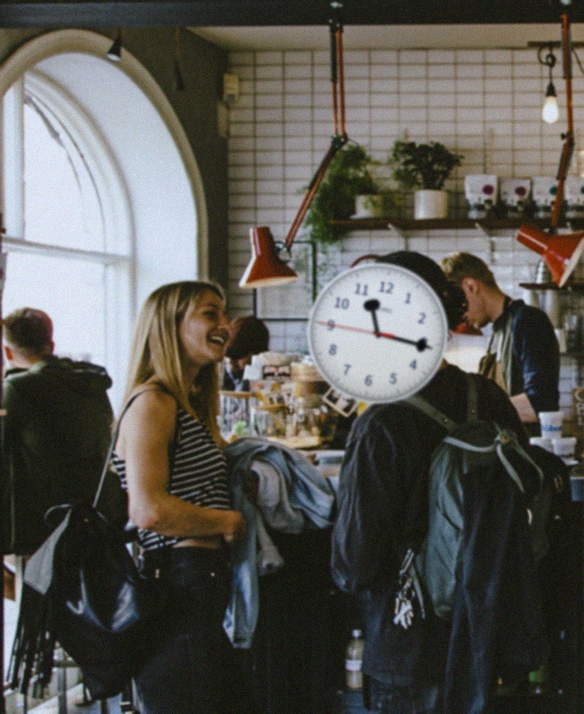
11:15:45
